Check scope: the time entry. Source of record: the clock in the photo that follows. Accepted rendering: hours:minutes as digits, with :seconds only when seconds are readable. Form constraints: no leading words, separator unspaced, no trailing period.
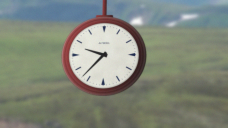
9:37
